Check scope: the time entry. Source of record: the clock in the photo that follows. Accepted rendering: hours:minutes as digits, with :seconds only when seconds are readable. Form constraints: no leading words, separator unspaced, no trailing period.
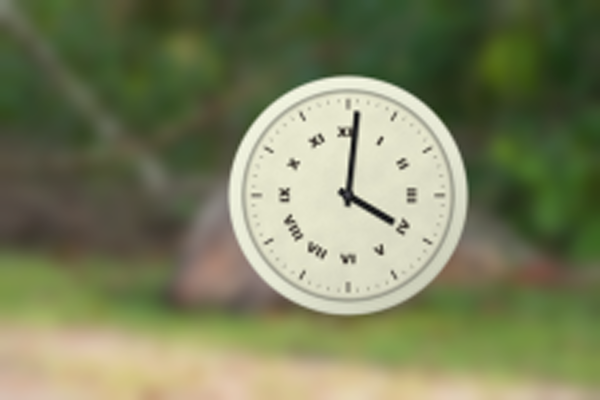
4:01
